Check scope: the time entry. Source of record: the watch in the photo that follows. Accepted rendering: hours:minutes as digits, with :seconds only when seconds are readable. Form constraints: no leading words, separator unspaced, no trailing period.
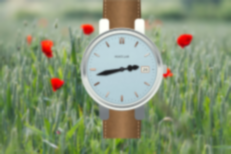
2:43
